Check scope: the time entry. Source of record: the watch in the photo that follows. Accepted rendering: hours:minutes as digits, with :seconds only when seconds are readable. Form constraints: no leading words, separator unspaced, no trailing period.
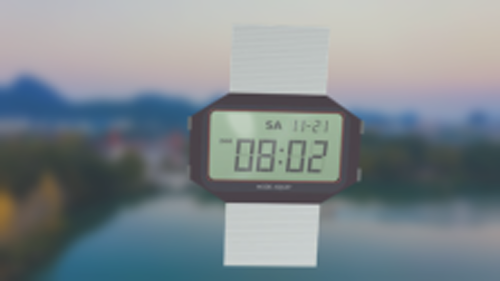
8:02
